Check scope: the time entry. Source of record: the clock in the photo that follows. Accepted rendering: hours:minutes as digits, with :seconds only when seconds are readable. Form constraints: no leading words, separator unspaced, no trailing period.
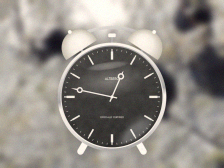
12:47
